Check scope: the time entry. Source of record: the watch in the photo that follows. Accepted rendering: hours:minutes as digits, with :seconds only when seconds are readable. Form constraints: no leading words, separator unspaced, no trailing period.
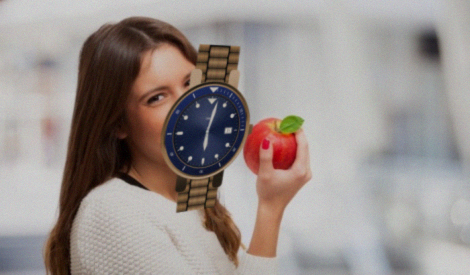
6:02
